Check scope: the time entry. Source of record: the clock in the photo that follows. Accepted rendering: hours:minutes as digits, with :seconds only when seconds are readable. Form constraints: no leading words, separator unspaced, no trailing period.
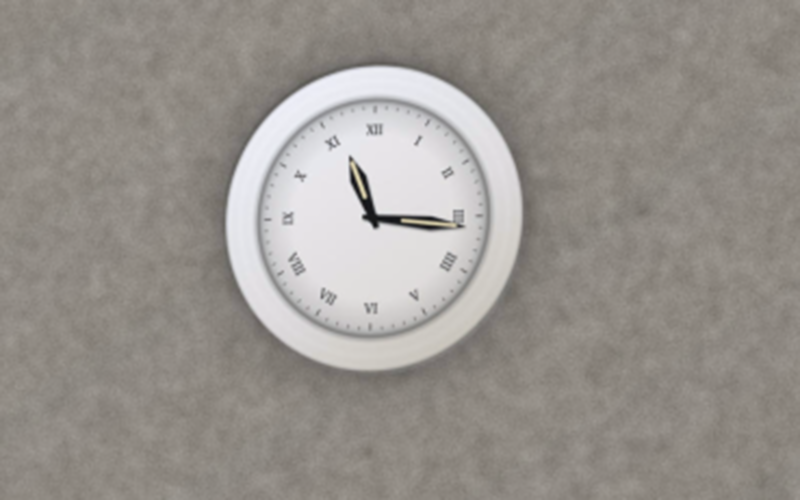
11:16
